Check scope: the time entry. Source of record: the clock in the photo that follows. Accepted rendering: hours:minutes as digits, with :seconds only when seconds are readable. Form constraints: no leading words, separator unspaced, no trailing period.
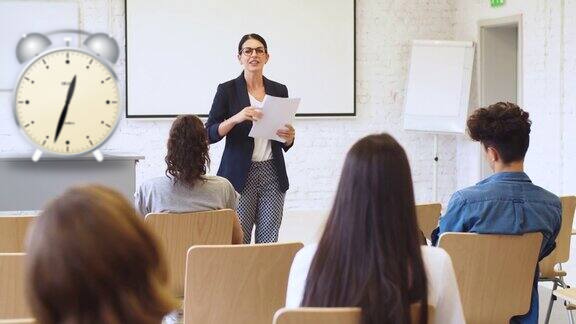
12:33
